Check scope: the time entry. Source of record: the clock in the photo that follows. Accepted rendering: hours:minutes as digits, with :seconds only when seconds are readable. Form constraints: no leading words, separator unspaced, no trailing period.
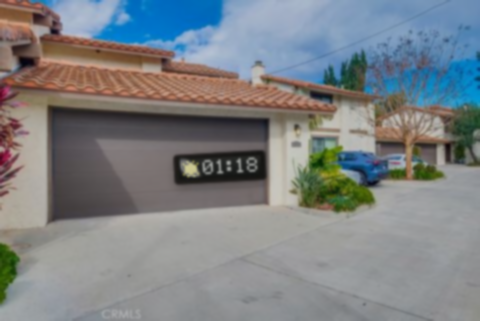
1:18
